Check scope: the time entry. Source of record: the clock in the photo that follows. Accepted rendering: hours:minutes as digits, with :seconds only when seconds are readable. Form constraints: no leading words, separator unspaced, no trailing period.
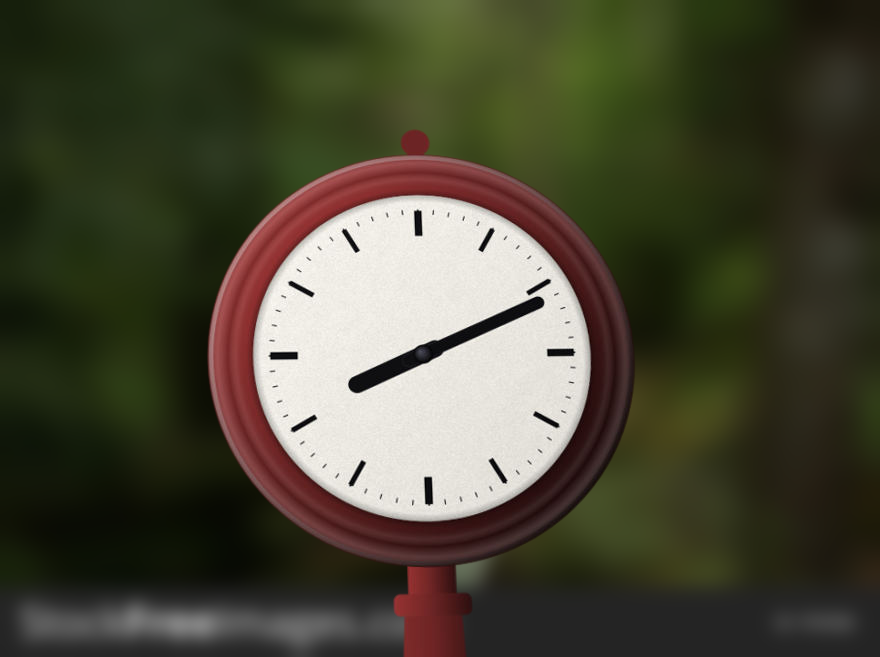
8:11
